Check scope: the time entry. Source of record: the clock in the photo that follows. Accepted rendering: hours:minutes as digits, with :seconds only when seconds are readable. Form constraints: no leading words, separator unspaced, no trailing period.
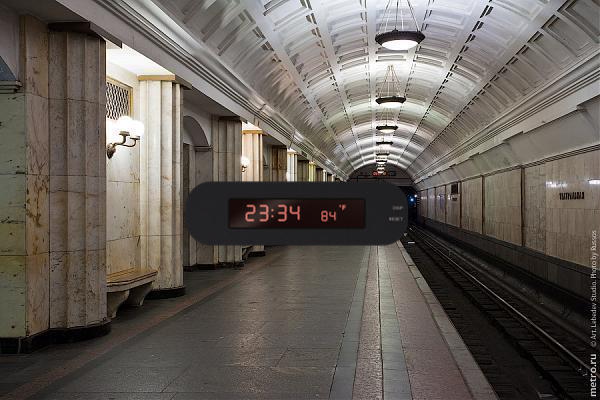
23:34
